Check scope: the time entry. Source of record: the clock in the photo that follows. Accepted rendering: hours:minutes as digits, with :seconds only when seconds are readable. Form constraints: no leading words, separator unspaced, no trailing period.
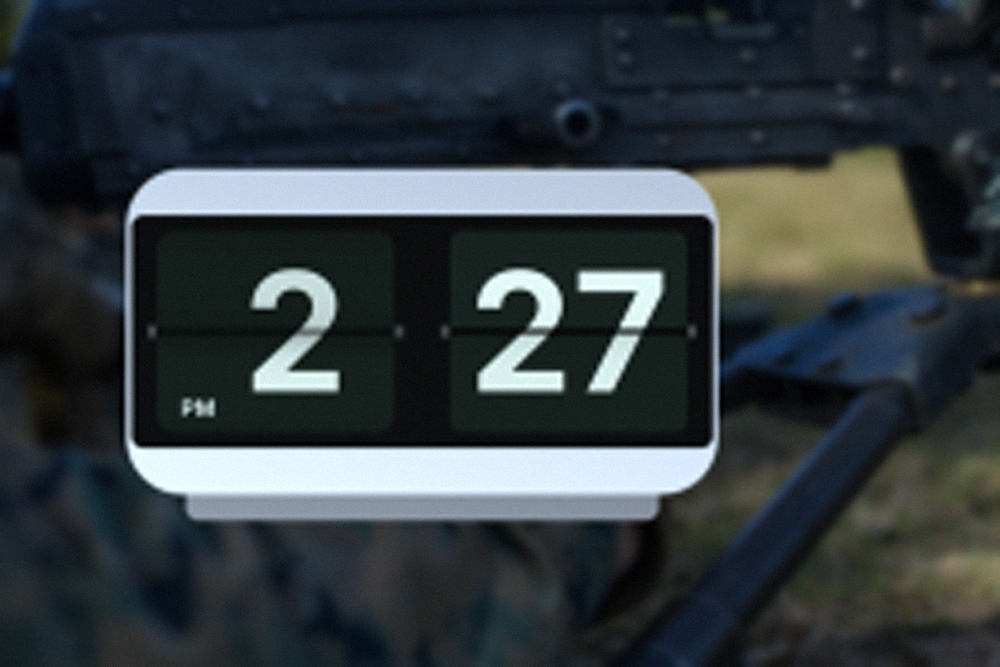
2:27
